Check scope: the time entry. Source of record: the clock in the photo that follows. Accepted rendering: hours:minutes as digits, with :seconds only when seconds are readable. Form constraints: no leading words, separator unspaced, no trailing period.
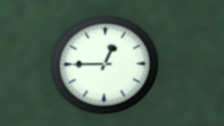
12:45
